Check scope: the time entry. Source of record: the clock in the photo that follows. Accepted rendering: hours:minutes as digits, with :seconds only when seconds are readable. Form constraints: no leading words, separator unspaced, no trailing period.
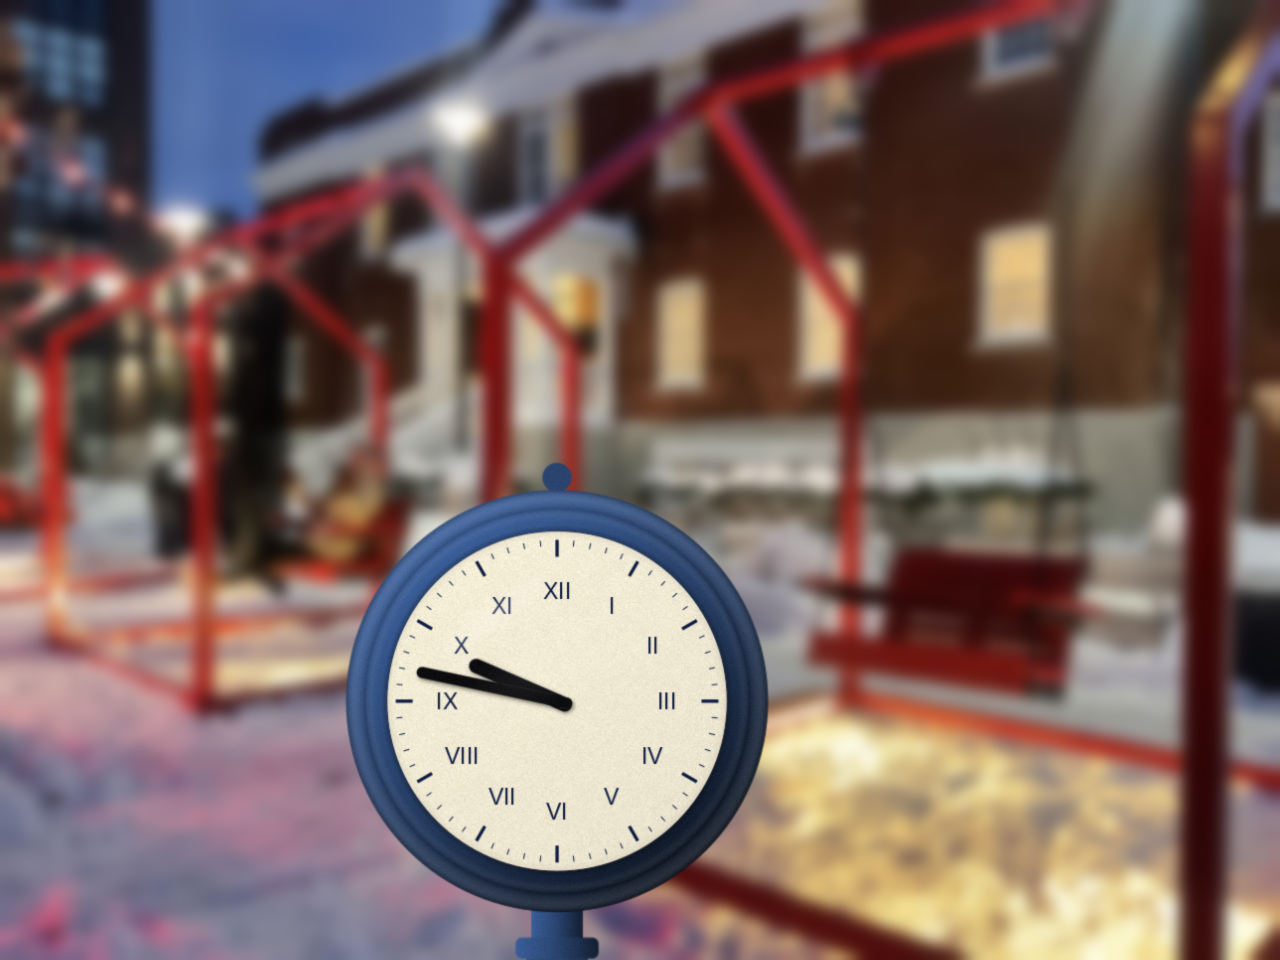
9:47
